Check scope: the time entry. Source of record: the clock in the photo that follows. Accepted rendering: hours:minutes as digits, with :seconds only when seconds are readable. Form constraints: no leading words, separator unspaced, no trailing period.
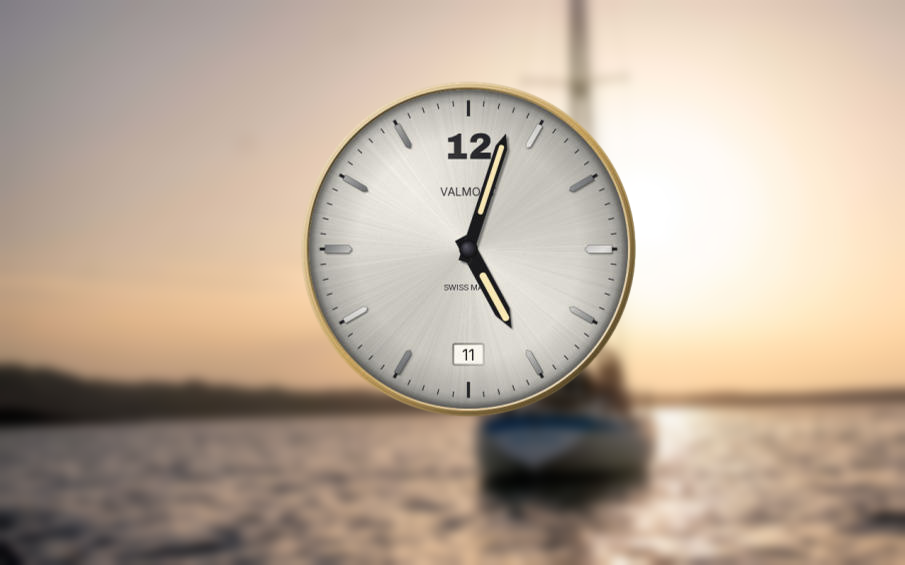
5:03
